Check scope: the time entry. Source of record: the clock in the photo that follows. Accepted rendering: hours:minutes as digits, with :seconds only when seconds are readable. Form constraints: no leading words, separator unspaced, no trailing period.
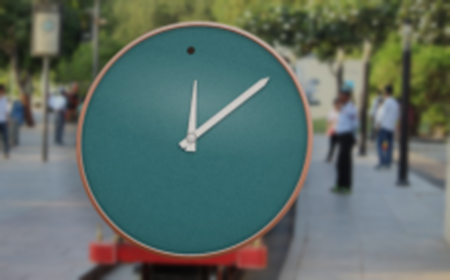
12:09
